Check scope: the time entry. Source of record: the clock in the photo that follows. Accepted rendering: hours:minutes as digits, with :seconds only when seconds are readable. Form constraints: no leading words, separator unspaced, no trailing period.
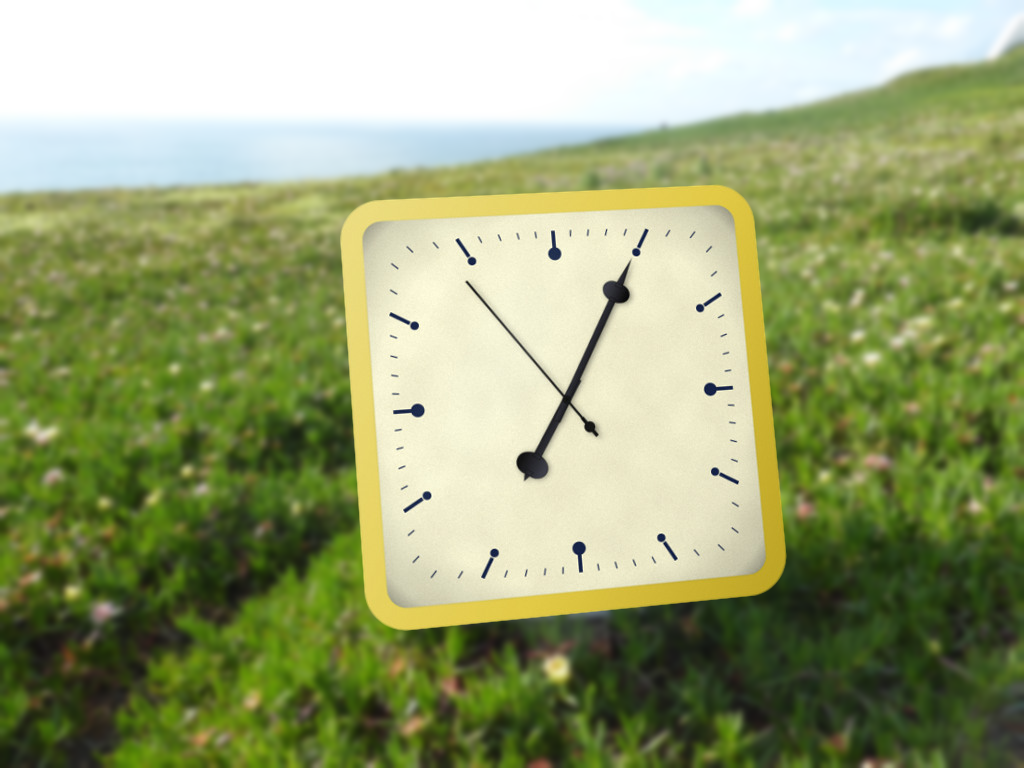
7:04:54
